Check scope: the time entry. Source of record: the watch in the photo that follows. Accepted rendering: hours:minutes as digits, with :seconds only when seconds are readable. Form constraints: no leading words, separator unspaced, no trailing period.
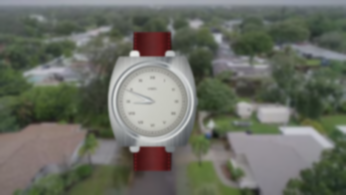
8:49
